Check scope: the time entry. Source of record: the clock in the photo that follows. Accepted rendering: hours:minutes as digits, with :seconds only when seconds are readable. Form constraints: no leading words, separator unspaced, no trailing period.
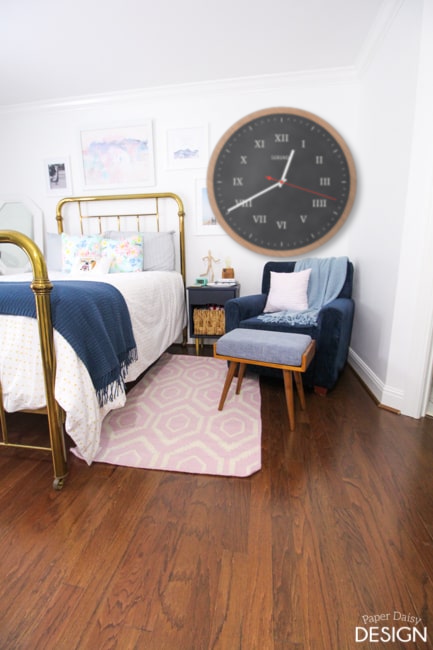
12:40:18
